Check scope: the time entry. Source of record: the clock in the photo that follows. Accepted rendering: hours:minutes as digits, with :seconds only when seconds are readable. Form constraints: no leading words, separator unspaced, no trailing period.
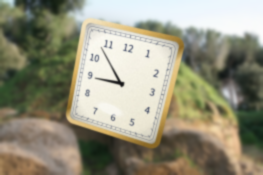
8:53
